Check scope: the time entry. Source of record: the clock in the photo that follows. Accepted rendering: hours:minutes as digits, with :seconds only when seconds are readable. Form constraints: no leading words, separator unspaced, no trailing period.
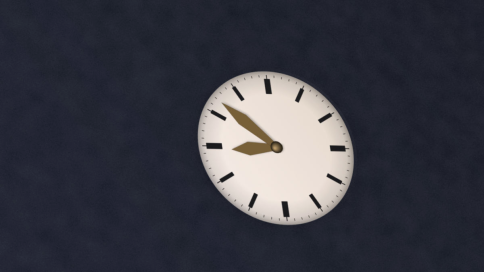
8:52
